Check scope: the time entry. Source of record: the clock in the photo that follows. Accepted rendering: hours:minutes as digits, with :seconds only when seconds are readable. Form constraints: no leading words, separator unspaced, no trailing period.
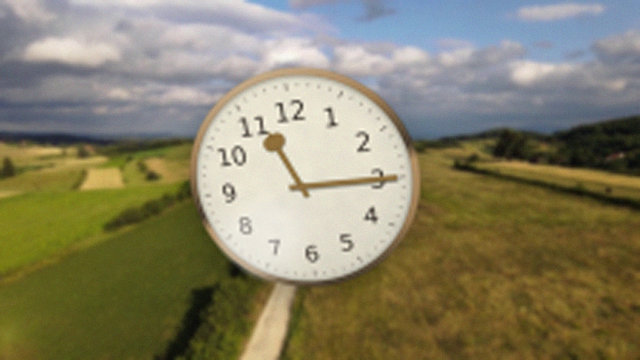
11:15
